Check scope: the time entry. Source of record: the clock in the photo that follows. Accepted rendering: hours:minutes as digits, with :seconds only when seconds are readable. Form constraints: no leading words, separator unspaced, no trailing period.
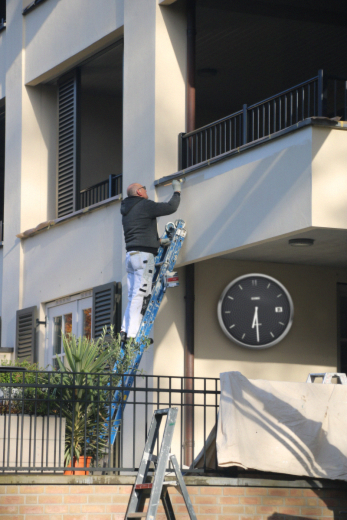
6:30
